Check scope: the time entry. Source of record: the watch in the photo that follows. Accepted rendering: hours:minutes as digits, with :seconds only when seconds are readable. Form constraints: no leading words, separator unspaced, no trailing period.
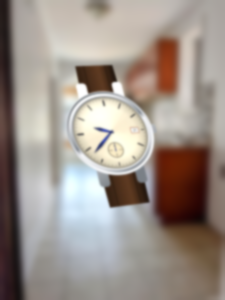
9:38
